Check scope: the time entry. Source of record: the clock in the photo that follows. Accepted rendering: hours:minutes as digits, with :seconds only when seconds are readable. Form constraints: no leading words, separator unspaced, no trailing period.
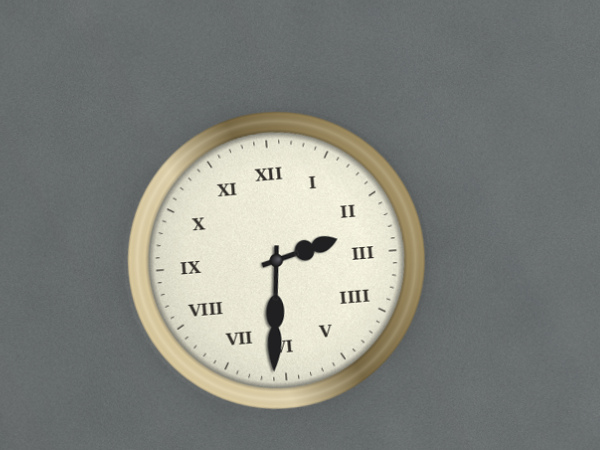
2:31
